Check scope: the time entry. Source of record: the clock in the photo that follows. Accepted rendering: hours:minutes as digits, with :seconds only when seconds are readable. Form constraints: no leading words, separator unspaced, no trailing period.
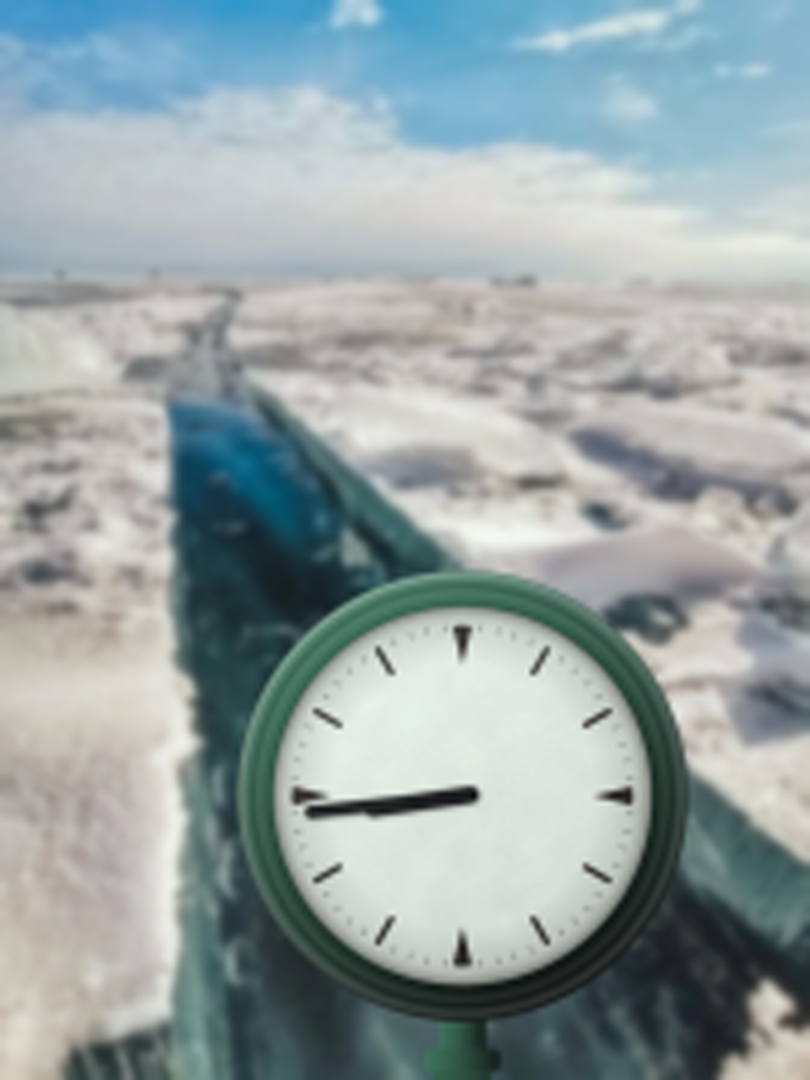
8:44
